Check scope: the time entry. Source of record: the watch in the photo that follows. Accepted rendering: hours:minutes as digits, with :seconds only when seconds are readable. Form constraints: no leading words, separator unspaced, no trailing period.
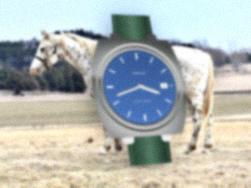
3:42
